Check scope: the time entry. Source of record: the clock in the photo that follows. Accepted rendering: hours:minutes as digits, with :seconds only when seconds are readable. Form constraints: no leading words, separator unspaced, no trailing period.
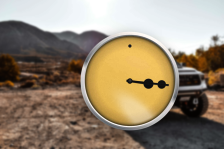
3:16
